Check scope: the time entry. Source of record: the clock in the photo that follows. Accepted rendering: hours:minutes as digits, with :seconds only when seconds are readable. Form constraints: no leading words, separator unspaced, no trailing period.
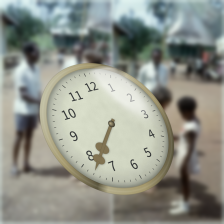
7:38
